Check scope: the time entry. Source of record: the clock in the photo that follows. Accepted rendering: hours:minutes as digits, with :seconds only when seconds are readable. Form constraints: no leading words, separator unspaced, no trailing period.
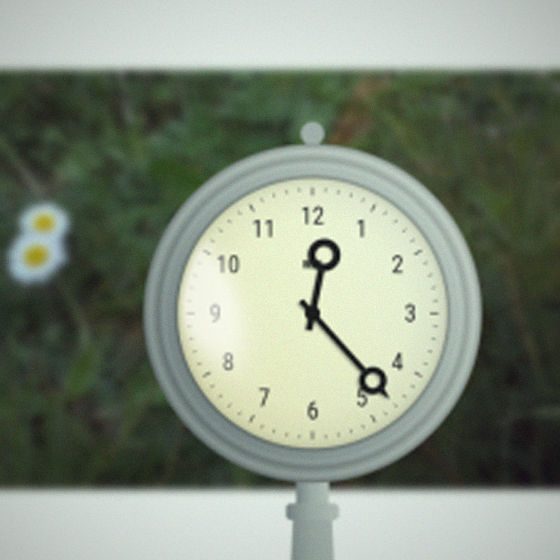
12:23
